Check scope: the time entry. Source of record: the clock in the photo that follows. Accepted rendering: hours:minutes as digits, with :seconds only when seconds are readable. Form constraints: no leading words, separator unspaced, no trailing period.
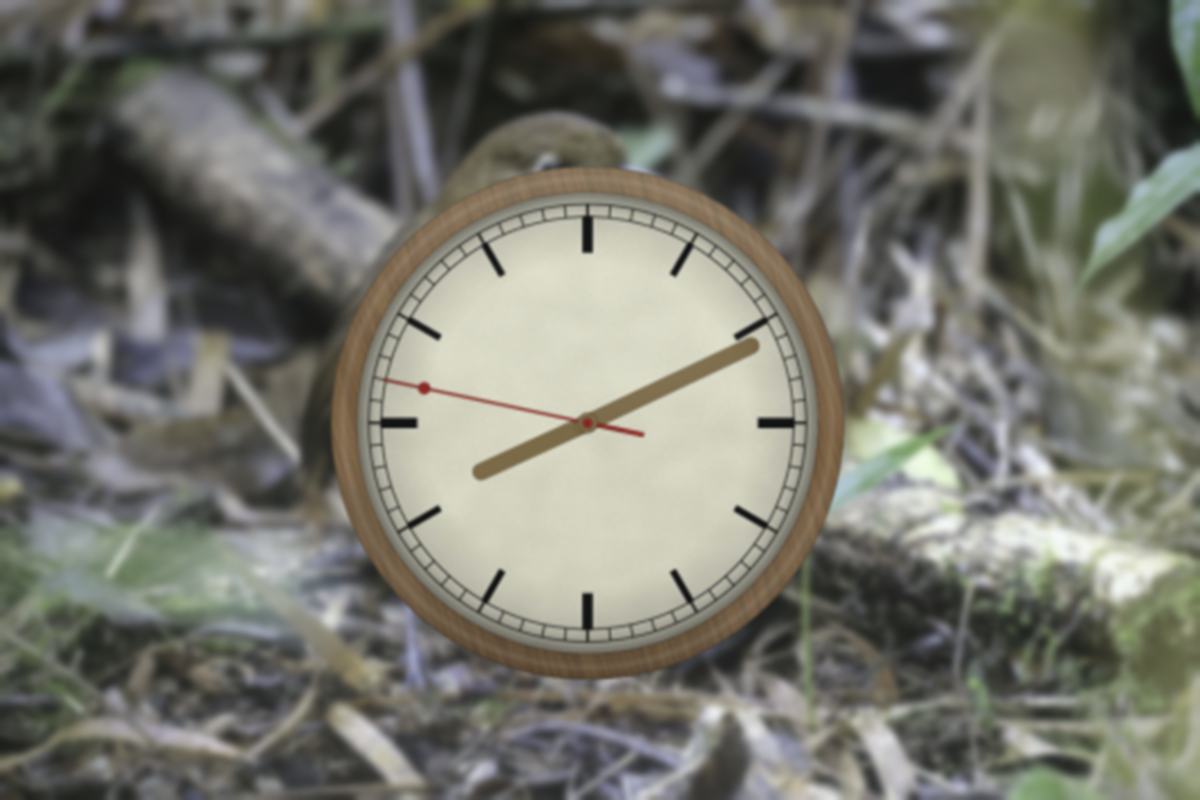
8:10:47
